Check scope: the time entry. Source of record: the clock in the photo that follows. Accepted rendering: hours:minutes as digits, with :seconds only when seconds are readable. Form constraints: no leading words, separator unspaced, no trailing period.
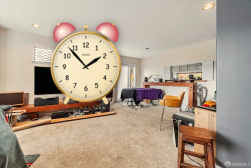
1:53
